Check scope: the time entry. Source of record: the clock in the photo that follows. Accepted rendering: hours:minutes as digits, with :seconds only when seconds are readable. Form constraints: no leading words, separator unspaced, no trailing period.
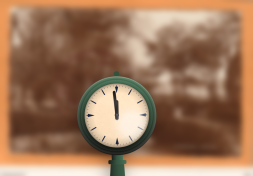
11:59
